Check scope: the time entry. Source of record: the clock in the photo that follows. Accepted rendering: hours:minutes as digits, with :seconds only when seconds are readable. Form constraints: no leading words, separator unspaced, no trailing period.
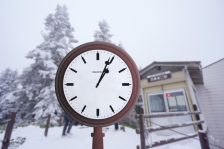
1:04
